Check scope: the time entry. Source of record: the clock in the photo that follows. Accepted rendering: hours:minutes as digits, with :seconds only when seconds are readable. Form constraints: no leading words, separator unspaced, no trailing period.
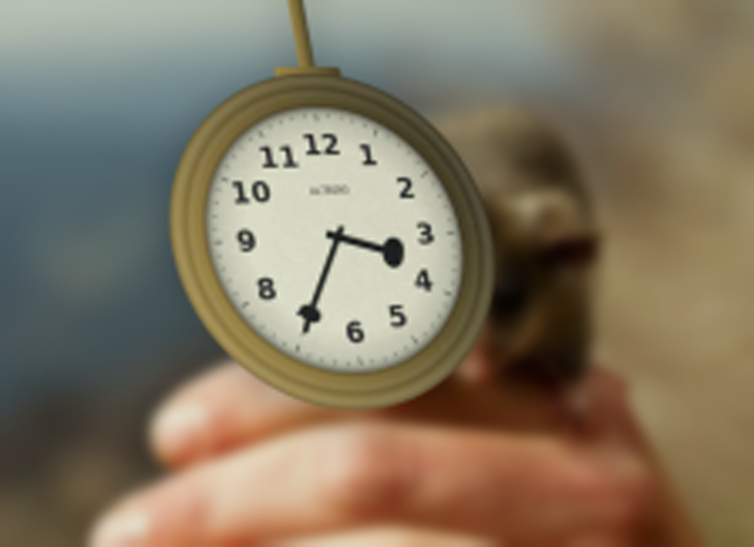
3:35
